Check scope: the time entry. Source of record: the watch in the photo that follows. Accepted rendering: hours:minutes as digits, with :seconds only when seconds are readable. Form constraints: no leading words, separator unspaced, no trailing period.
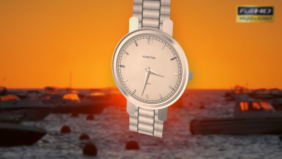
3:32
